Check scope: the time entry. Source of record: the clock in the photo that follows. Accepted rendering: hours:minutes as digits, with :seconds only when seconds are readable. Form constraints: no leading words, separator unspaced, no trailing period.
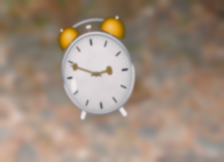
2:49
